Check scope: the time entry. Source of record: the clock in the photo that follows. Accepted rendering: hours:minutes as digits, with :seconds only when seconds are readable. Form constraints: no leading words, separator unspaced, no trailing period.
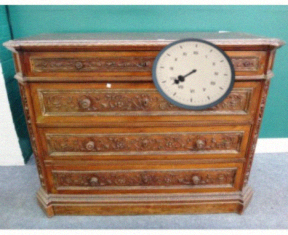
7:38
